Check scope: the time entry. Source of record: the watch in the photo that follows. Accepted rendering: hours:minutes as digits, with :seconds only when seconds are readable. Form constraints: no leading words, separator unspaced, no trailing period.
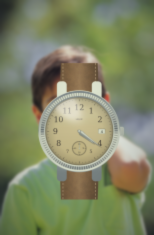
4:21
